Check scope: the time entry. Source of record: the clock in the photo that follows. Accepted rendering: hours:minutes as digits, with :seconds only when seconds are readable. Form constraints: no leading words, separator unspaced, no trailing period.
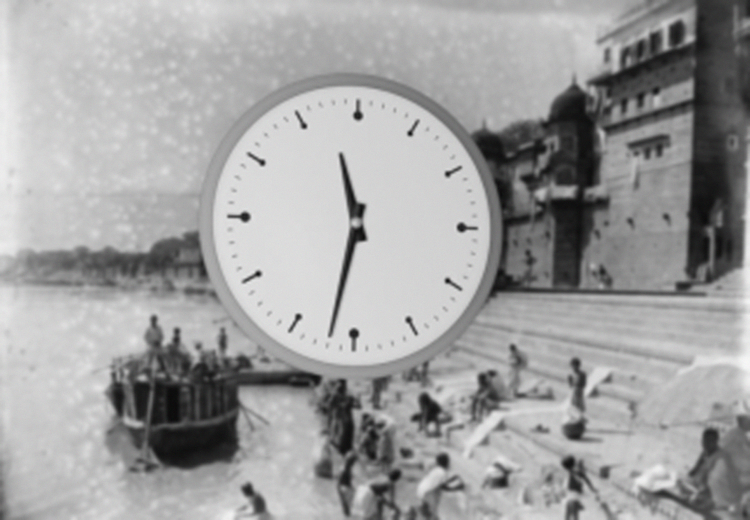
11:32
